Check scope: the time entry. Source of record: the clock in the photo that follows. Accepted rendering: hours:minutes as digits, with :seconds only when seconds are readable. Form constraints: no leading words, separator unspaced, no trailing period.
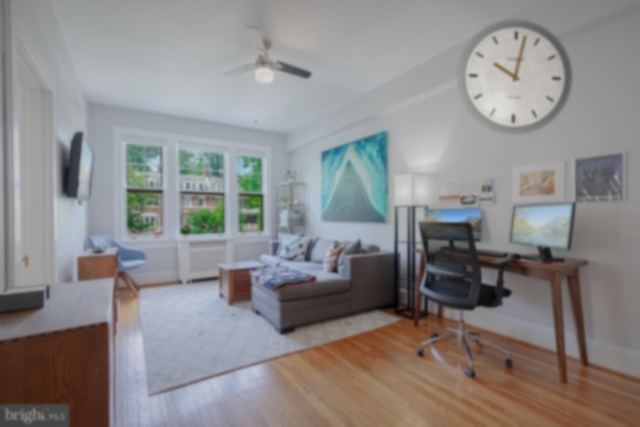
10:02
